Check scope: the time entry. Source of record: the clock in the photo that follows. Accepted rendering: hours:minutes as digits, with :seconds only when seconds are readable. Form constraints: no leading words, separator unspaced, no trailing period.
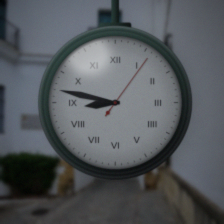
8:47:06
